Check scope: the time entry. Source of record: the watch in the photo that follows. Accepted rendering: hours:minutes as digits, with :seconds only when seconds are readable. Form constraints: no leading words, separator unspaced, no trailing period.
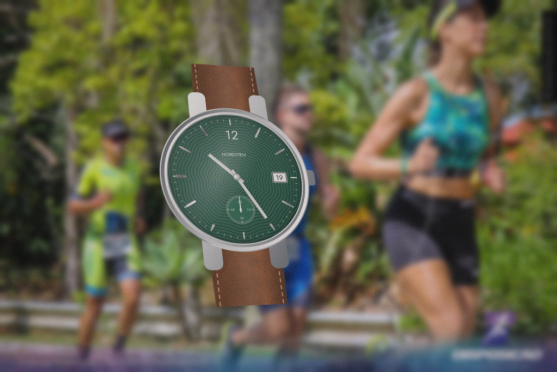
10:25
